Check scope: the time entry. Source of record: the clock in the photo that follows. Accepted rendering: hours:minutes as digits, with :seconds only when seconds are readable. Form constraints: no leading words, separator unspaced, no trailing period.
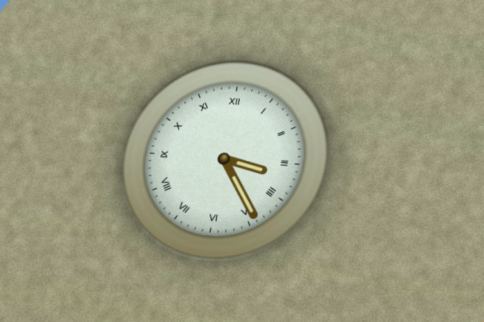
3:24
